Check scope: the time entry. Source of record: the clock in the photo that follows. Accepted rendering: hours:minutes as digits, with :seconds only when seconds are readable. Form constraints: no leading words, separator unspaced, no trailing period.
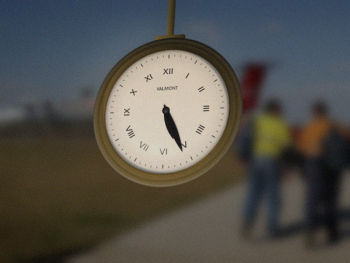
5:26
